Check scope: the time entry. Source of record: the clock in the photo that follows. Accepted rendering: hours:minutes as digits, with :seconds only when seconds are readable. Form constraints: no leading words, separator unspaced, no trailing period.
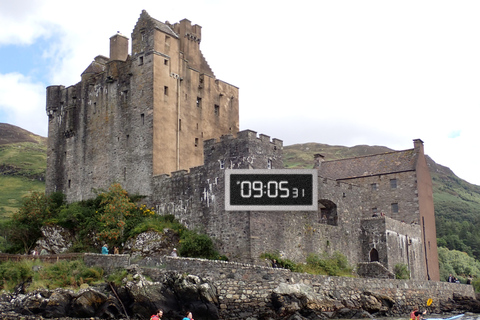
9:05:31
